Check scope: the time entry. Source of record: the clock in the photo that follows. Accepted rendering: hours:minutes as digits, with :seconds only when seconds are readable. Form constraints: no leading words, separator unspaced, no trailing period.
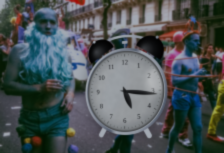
5:16
